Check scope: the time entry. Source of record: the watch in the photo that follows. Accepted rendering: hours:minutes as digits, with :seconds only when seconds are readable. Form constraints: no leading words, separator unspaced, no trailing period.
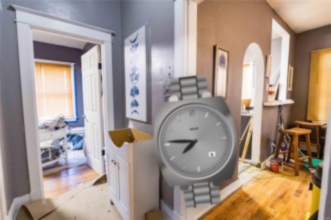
7:46
